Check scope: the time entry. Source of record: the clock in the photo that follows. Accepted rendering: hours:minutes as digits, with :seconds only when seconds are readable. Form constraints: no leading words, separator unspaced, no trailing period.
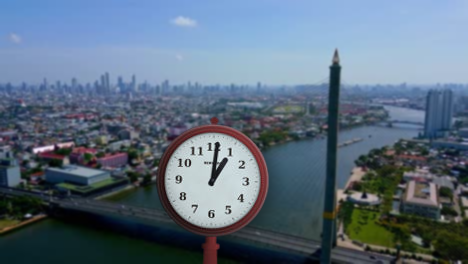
1:01
